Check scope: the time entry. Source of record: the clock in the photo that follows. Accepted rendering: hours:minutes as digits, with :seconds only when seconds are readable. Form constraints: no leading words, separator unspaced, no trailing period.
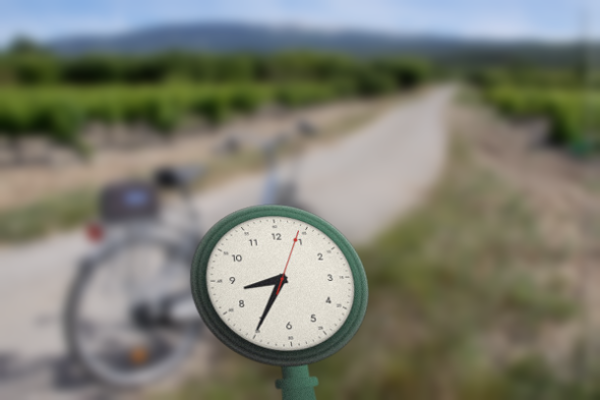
8:35:04
